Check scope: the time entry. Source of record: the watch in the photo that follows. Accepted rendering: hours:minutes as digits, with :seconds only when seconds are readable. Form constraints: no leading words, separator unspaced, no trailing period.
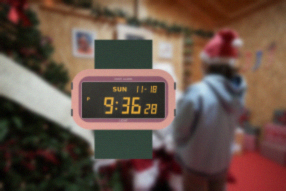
9:36:28
